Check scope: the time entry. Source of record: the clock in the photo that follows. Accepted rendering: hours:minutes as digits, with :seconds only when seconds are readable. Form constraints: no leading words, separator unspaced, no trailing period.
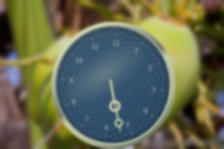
5:27
